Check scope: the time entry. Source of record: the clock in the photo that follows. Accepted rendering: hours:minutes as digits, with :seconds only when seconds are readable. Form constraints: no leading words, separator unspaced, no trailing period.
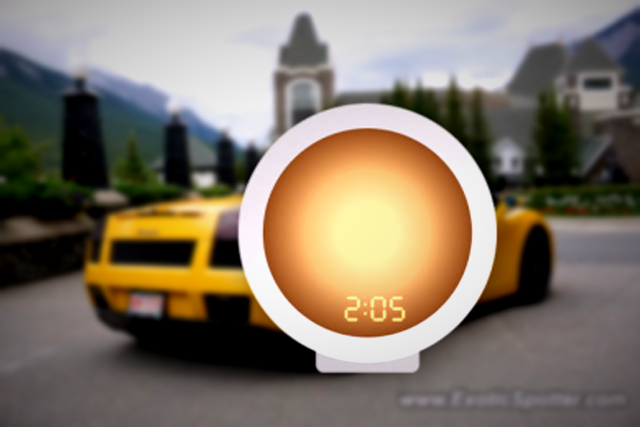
2:05
